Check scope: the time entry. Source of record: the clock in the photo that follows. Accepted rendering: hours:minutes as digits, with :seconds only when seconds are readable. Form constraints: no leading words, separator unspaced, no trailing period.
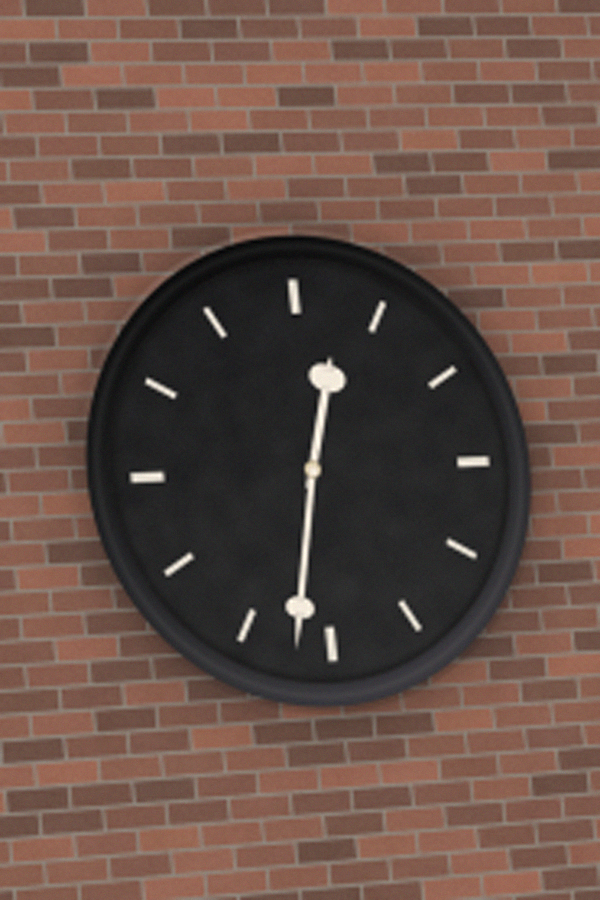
12:32
